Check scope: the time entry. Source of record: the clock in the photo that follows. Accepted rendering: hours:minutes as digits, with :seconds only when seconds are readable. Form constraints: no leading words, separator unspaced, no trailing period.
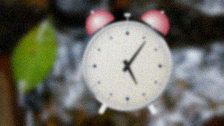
5:06
